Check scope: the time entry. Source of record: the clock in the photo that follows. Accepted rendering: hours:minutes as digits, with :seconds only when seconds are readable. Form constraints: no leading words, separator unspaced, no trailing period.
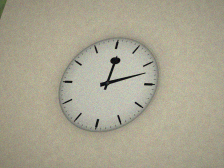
12:12
